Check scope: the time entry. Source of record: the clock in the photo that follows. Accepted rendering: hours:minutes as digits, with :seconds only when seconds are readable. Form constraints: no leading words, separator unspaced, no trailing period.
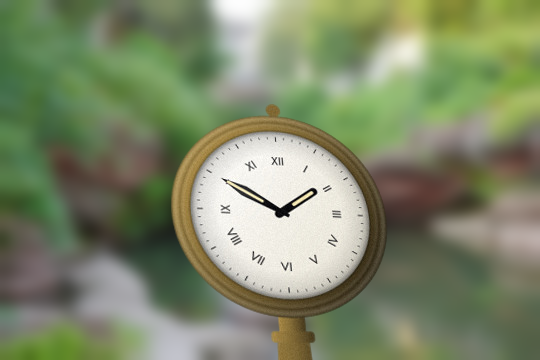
1:50
